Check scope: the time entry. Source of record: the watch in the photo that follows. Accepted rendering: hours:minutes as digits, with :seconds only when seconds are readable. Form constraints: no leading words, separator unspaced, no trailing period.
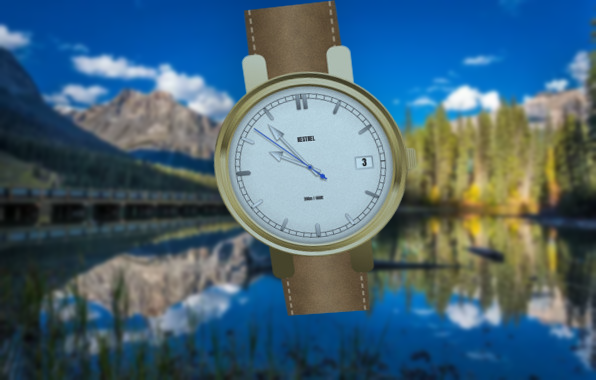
9:53:52
